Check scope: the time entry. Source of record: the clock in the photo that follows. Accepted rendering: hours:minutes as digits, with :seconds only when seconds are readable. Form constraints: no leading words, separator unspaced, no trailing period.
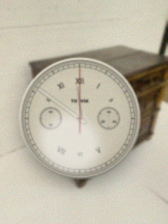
11:51
